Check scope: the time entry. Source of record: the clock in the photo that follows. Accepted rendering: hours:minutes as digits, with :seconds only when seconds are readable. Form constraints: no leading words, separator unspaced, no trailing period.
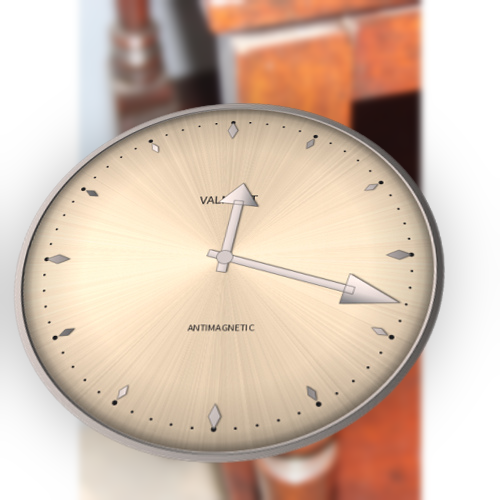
12:18
